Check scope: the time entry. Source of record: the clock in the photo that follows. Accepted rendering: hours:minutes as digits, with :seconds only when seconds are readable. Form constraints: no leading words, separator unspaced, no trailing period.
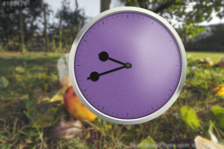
9:42
